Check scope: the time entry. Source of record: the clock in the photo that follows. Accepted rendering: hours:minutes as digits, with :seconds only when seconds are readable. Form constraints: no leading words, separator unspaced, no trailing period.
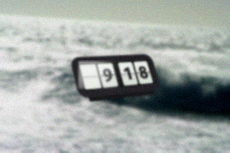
9:18
